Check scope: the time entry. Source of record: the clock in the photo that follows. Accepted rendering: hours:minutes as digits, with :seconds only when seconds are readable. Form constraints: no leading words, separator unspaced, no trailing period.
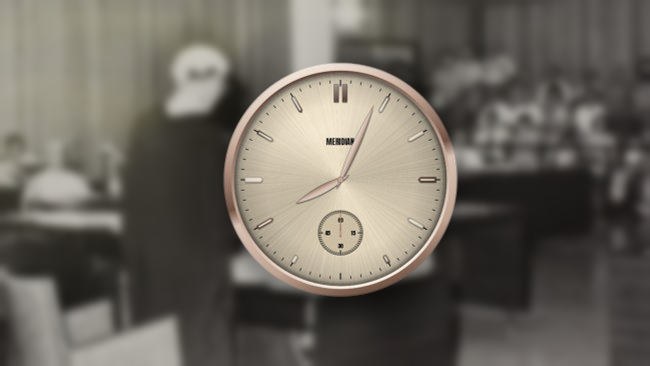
8:04
